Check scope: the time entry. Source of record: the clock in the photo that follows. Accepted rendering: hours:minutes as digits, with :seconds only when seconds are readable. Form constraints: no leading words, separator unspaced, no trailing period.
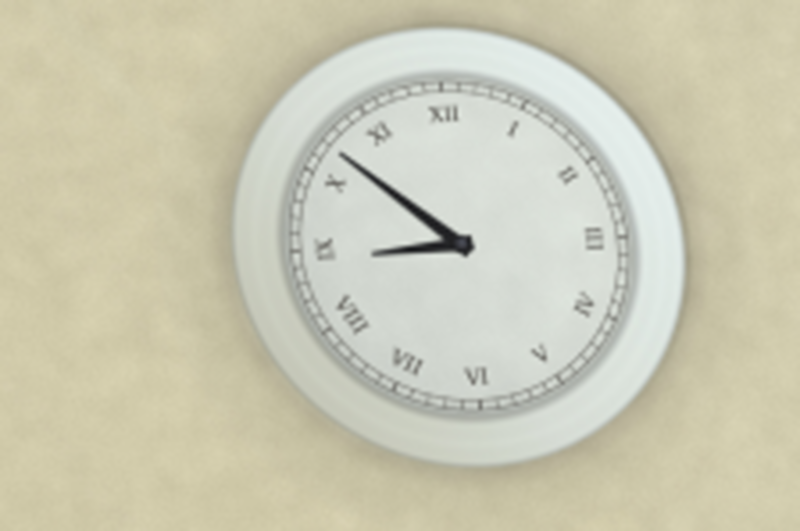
8:52
